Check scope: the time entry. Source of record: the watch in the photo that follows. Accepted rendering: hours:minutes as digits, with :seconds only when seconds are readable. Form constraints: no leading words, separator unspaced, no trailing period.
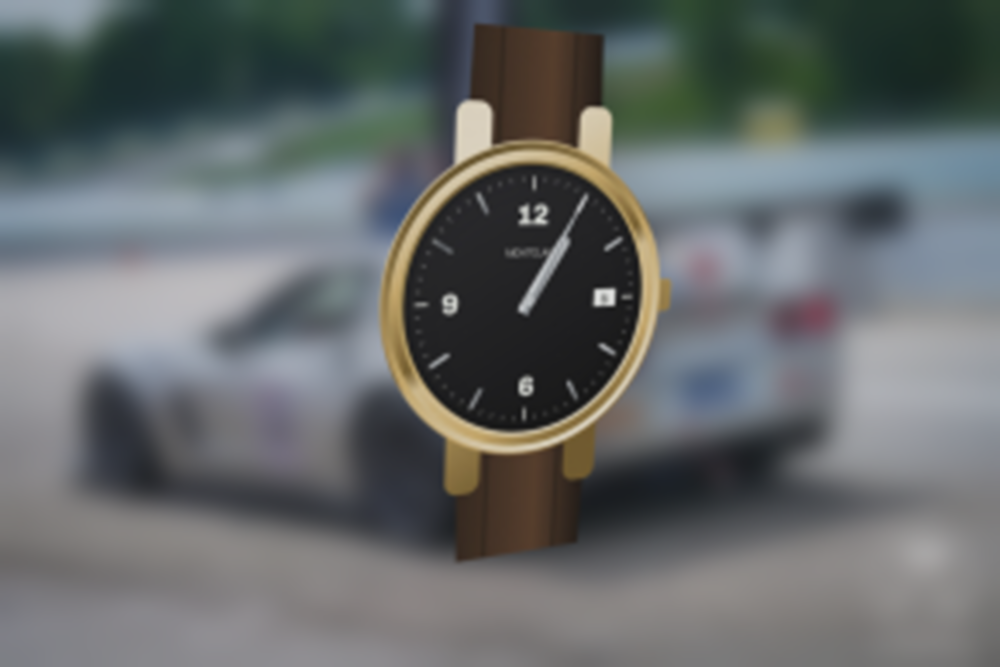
1:05
